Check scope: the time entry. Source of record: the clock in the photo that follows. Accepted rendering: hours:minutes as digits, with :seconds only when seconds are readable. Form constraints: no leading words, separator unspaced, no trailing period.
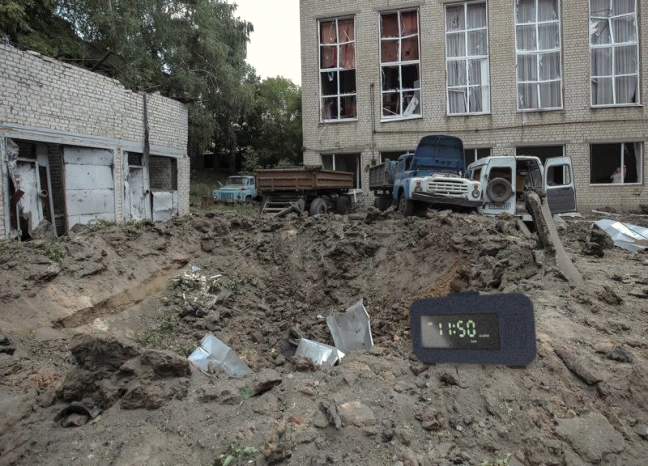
11:50
